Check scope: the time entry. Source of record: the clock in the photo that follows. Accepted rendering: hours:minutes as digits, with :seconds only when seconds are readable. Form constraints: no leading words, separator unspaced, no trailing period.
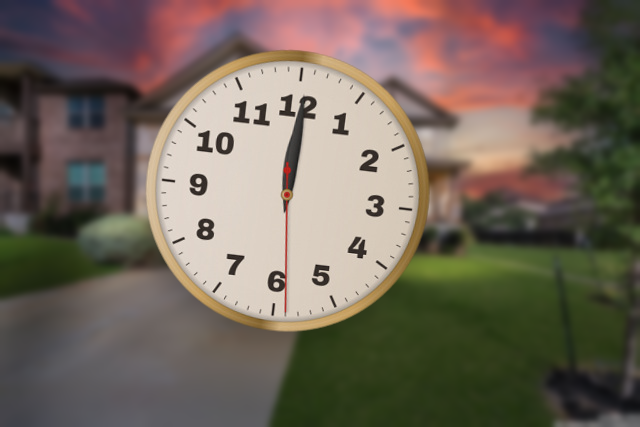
12:00:29
